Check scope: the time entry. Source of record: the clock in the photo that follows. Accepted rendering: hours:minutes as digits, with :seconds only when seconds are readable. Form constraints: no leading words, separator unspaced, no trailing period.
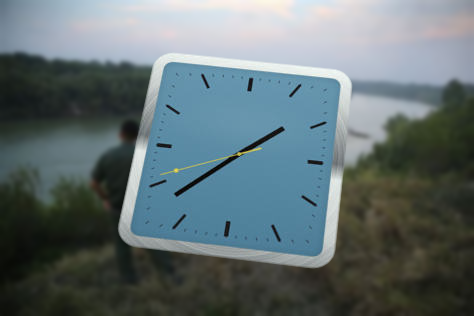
1:37:41
